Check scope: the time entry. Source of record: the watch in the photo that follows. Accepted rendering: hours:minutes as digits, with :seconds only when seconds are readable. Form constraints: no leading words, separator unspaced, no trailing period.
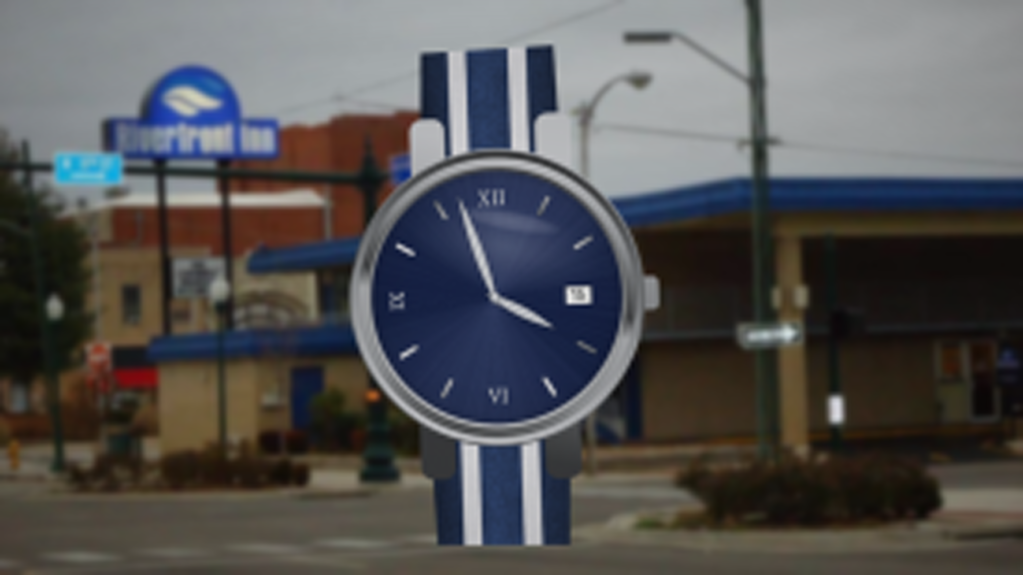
3:57
